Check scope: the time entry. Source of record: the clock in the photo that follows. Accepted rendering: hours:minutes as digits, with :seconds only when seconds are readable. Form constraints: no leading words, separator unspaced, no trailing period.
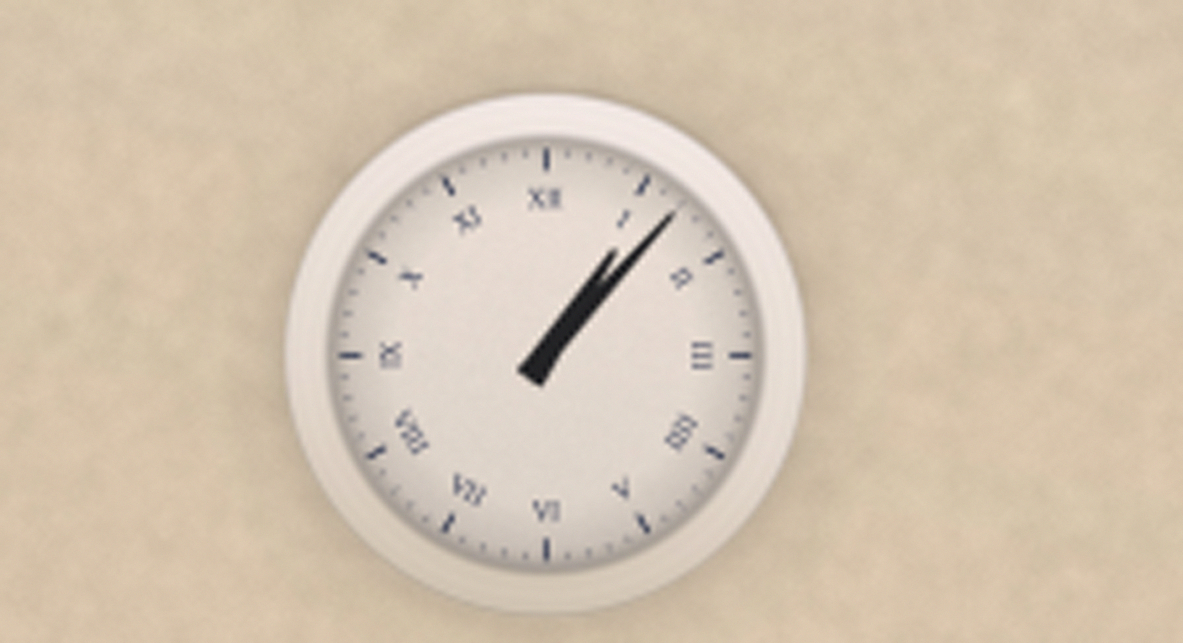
1:07
